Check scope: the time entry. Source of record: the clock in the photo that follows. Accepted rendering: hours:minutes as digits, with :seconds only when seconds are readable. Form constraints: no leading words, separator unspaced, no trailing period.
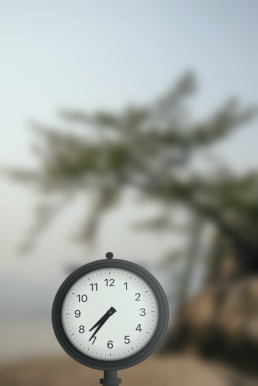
7:36
